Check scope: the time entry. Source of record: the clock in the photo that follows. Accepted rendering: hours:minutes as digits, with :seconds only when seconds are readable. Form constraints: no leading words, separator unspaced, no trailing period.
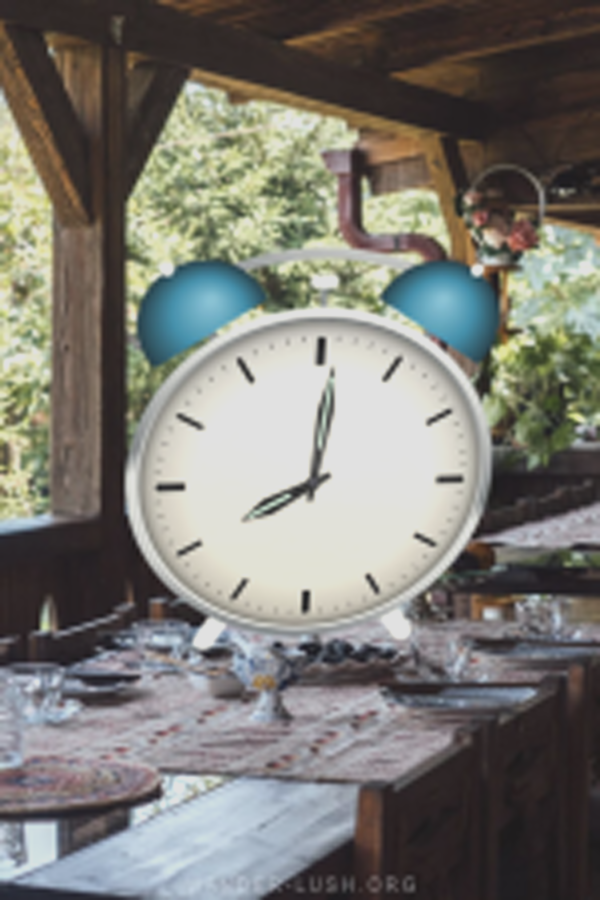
8:01
